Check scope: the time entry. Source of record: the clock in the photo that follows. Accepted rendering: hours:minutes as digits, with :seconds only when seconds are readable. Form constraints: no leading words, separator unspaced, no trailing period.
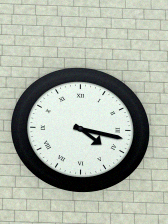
4:17
